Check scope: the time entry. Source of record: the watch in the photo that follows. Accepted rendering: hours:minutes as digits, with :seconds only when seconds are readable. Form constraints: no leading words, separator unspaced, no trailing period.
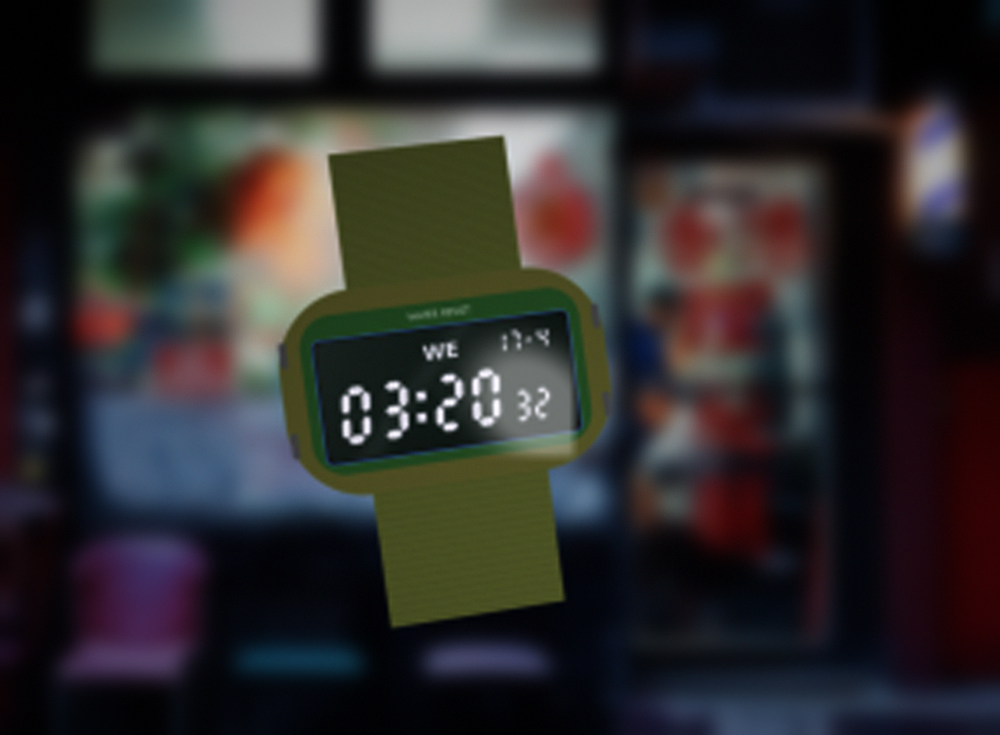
3:20:32
